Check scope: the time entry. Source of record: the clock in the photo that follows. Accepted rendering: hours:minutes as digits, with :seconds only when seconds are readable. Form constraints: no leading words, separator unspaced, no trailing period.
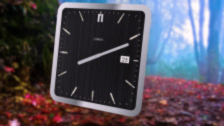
8:11
